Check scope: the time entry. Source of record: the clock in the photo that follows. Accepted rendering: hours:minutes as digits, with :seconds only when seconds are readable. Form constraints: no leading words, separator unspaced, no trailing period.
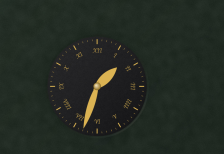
1:33
